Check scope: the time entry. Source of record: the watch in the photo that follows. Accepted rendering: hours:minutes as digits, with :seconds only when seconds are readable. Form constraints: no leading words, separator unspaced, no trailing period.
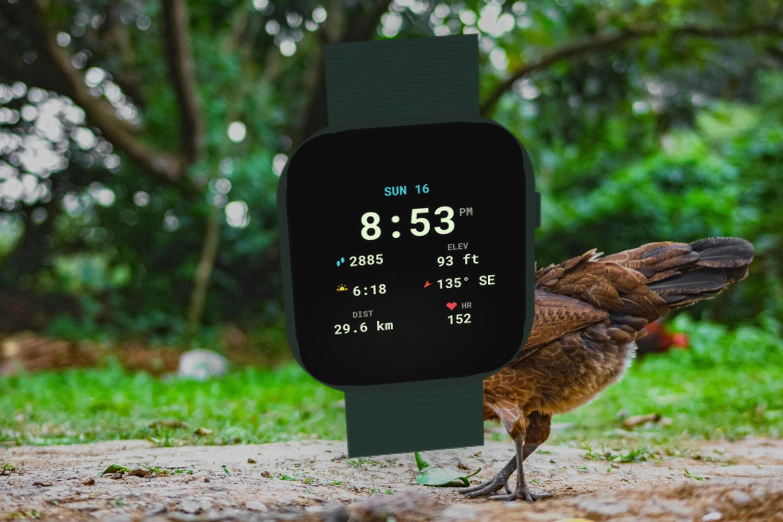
8:53
